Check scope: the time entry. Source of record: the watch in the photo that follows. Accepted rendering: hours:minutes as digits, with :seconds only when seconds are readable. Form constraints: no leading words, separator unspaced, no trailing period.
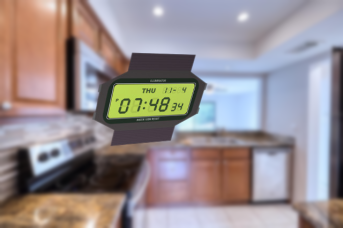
7:48:34
